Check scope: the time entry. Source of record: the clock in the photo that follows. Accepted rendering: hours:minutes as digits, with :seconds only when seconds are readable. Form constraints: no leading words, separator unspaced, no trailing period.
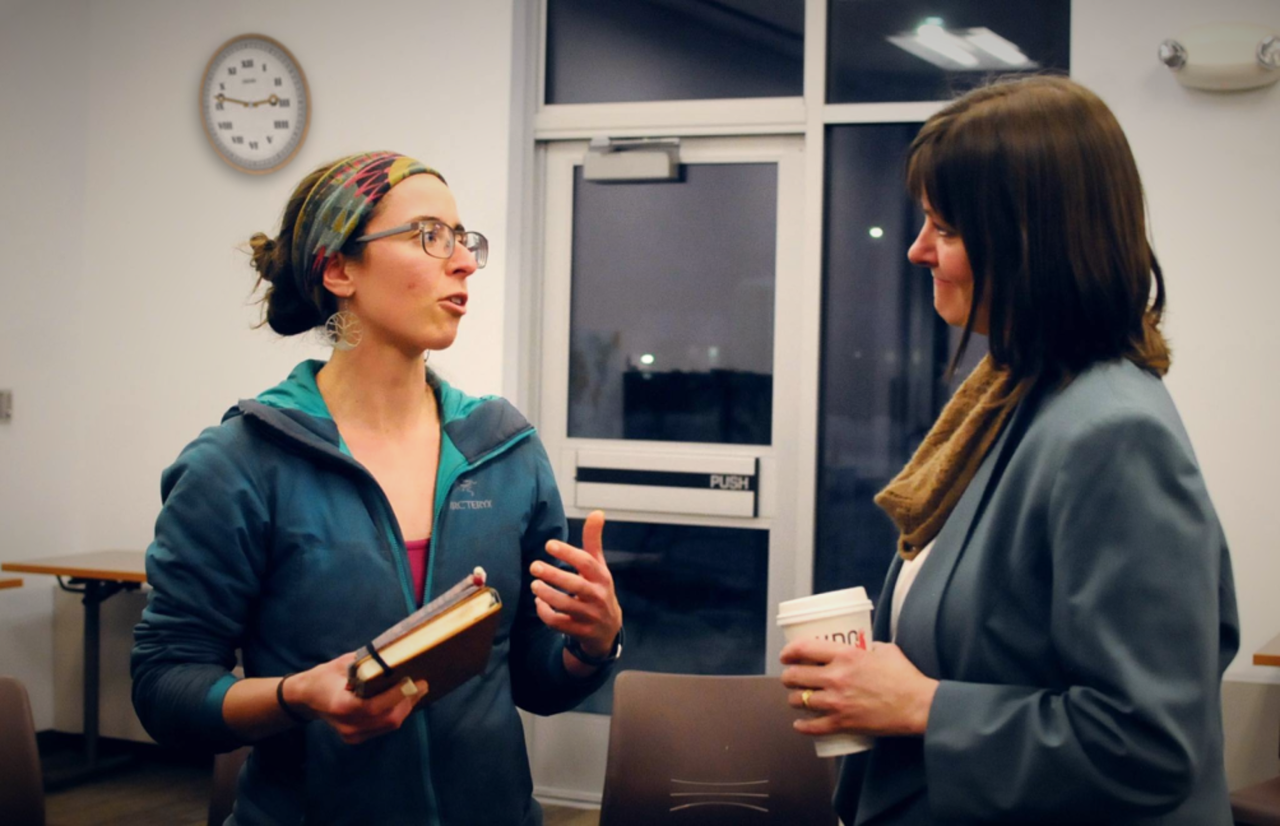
2:47
